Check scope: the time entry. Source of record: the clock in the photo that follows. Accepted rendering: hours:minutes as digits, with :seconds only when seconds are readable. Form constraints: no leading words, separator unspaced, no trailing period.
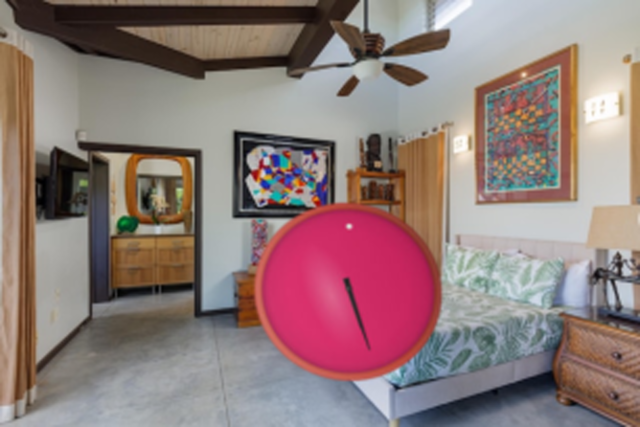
5:27
